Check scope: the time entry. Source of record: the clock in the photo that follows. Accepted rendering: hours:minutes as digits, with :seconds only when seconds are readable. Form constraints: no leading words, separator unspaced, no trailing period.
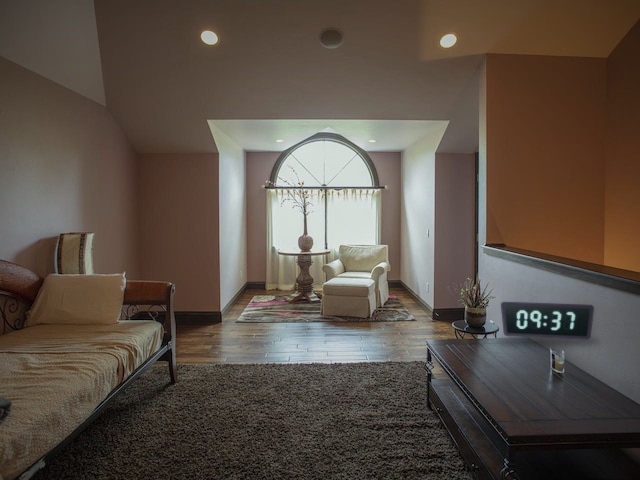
9:37
